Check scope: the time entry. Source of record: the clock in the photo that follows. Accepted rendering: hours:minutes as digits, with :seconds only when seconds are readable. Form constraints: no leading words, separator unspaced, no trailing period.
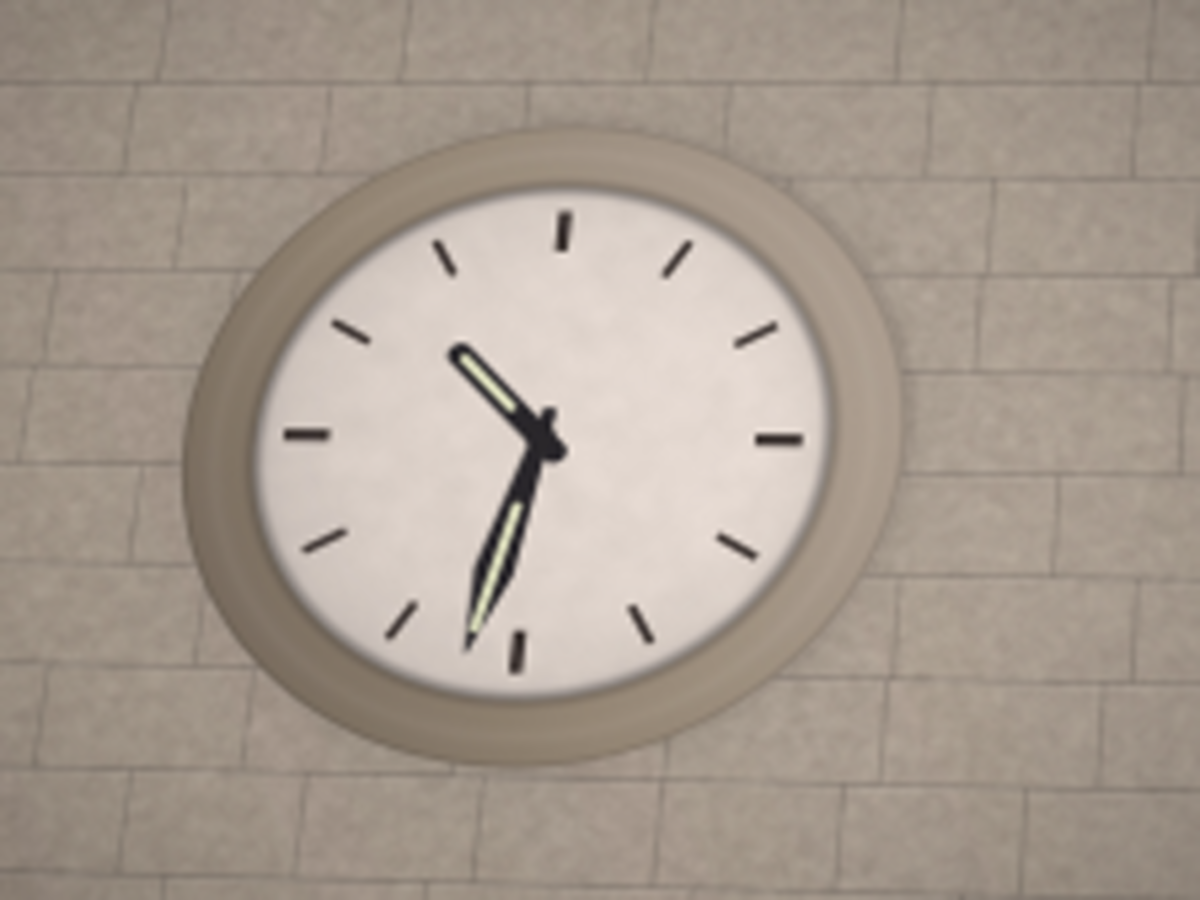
10:32
